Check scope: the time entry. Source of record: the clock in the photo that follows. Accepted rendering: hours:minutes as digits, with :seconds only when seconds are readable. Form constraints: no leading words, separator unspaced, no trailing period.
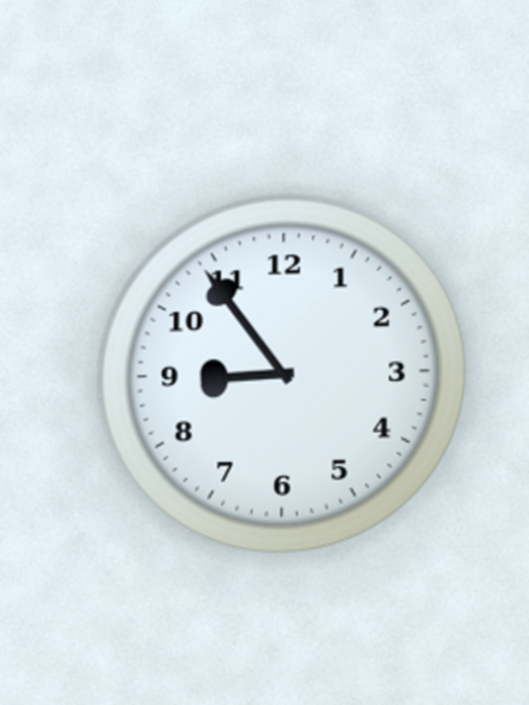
8:54
